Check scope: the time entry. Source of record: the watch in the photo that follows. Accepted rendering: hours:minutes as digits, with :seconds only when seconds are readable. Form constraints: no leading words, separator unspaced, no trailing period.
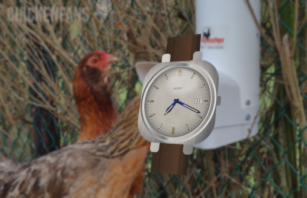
7:19
